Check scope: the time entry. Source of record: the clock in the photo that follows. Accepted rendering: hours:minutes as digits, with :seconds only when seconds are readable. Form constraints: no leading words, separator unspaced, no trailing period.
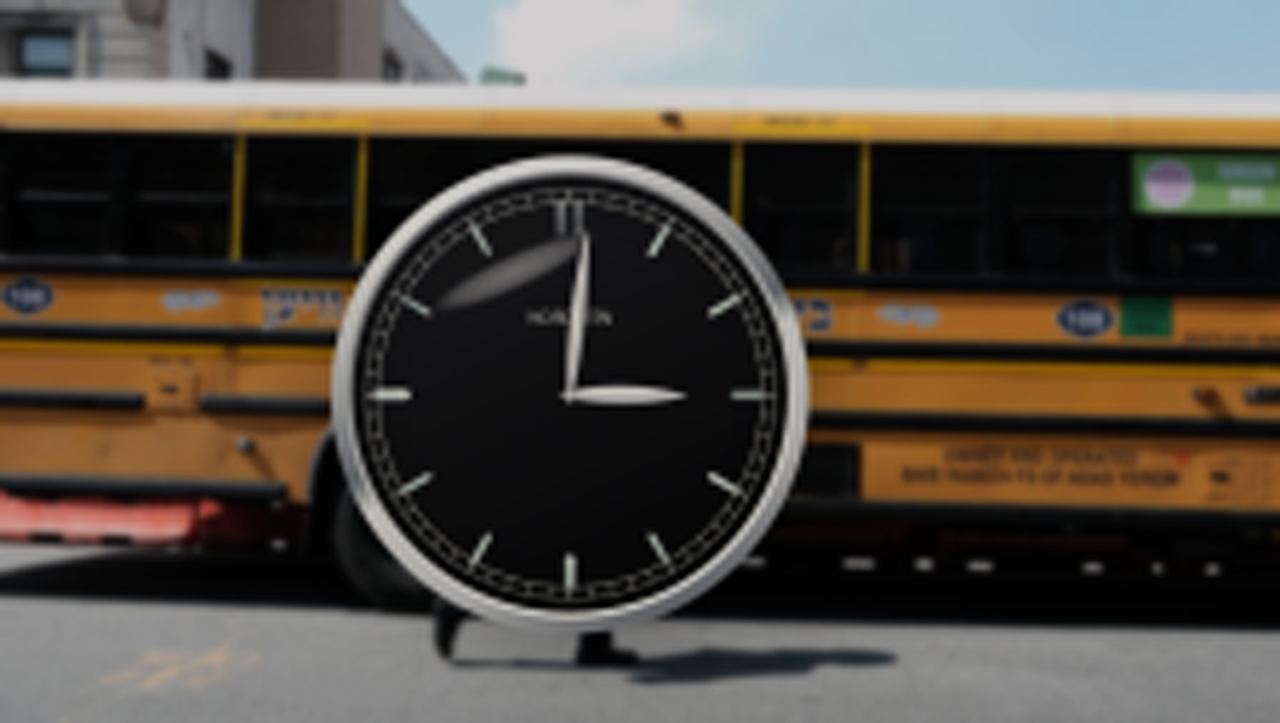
3:01
